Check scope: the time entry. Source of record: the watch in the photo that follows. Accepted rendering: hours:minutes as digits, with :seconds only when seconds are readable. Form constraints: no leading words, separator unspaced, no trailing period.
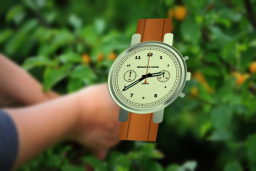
2:39
